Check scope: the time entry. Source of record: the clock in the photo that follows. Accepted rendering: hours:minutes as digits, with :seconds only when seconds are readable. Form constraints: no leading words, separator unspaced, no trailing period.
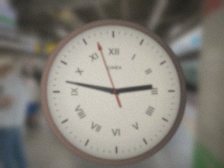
2:46:57
